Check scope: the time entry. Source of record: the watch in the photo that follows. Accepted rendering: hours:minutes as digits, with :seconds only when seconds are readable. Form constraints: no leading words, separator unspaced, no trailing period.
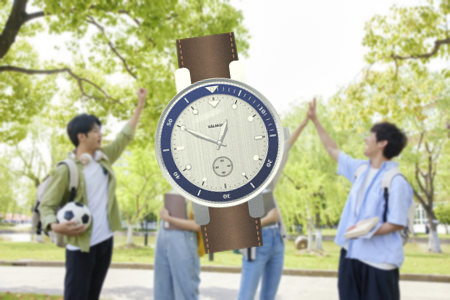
12:50
